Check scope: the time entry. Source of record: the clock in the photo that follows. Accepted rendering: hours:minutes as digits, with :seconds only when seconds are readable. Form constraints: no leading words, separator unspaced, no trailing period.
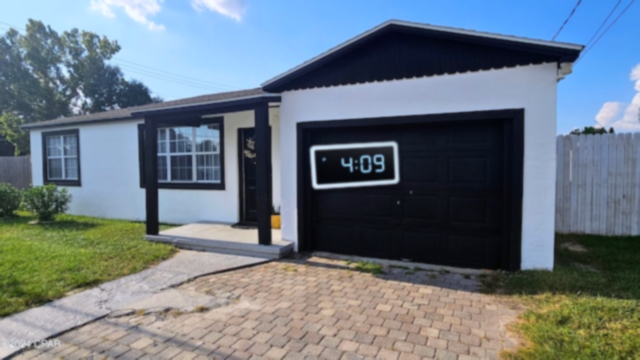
4:09
